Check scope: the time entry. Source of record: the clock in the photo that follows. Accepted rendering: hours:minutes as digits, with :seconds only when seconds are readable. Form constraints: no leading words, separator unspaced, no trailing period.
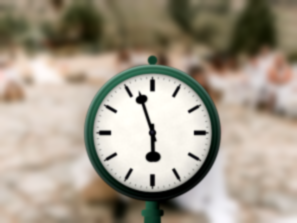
5:57
